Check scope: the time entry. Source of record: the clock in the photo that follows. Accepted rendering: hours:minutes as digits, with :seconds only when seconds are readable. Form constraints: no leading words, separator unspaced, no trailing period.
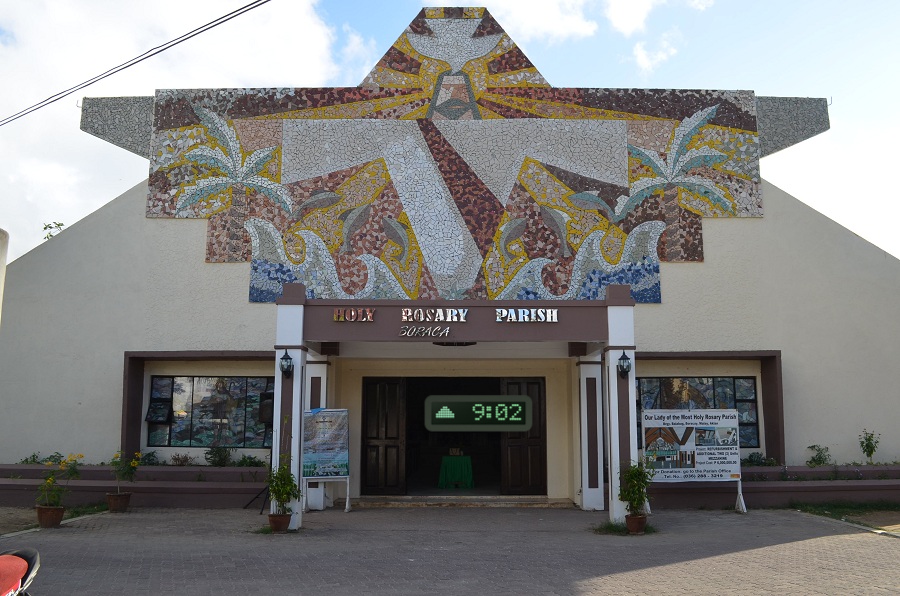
9:02
